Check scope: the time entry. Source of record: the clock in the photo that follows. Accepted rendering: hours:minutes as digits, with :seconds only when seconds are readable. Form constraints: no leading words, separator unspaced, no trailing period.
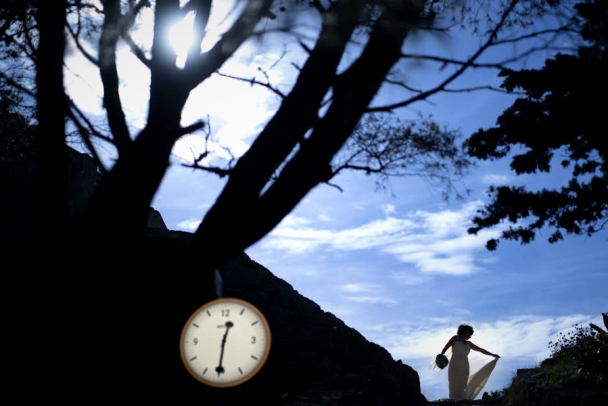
12:31
